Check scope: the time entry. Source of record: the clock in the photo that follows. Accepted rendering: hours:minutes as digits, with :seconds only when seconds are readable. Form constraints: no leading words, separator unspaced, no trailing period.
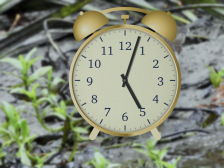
5:03
